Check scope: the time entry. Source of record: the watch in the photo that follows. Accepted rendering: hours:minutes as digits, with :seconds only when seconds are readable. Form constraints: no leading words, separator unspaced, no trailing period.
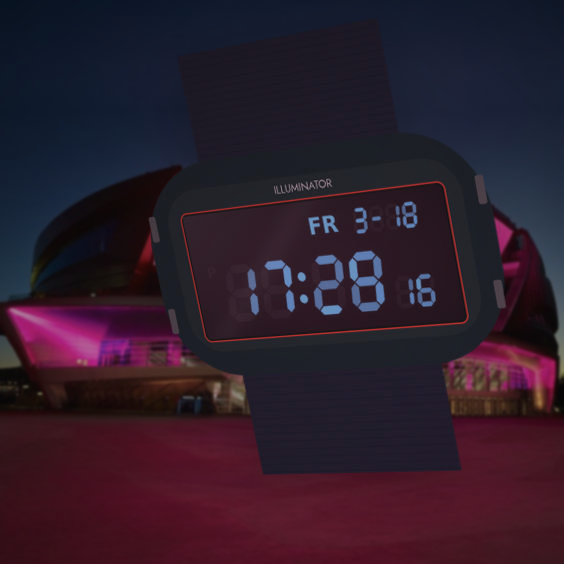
17:28:16
